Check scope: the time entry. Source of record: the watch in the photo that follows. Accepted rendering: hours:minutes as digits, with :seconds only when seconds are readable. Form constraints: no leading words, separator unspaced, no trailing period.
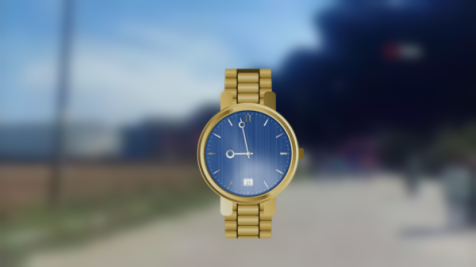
8:58
